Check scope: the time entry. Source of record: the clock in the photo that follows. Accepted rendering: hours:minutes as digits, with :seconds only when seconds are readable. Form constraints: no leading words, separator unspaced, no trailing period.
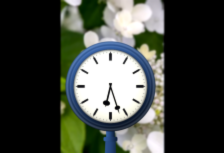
6:27
